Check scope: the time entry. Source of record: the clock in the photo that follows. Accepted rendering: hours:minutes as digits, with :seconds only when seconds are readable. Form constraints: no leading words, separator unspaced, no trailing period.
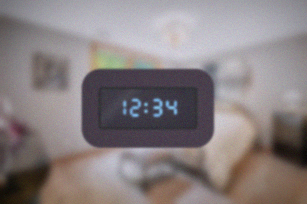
12:34
